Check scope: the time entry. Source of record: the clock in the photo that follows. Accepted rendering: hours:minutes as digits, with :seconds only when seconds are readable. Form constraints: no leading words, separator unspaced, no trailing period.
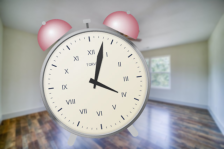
4:03
